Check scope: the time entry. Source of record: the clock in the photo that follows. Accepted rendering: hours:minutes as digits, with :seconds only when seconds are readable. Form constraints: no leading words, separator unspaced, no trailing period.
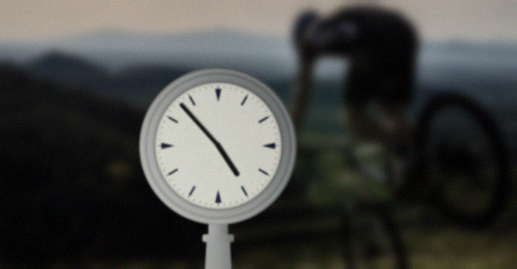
4:53
